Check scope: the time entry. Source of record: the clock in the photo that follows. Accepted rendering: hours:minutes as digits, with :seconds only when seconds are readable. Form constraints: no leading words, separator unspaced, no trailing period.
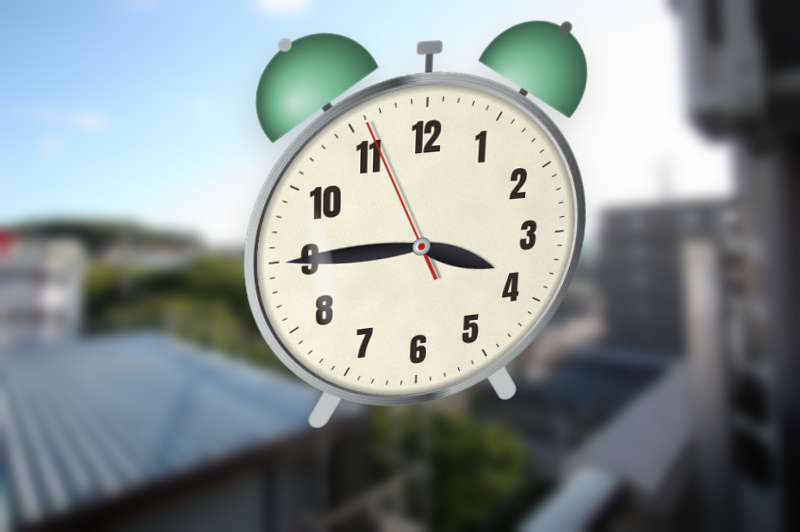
3:44:56
